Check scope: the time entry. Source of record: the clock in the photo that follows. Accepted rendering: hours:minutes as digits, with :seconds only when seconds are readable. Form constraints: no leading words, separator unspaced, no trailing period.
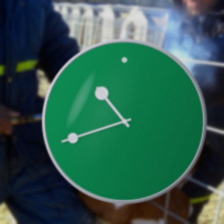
10:42
